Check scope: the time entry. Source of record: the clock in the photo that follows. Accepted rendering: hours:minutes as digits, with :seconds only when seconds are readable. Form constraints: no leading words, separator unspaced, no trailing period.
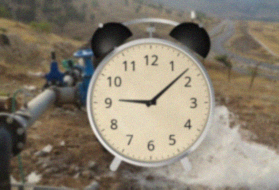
9:08
